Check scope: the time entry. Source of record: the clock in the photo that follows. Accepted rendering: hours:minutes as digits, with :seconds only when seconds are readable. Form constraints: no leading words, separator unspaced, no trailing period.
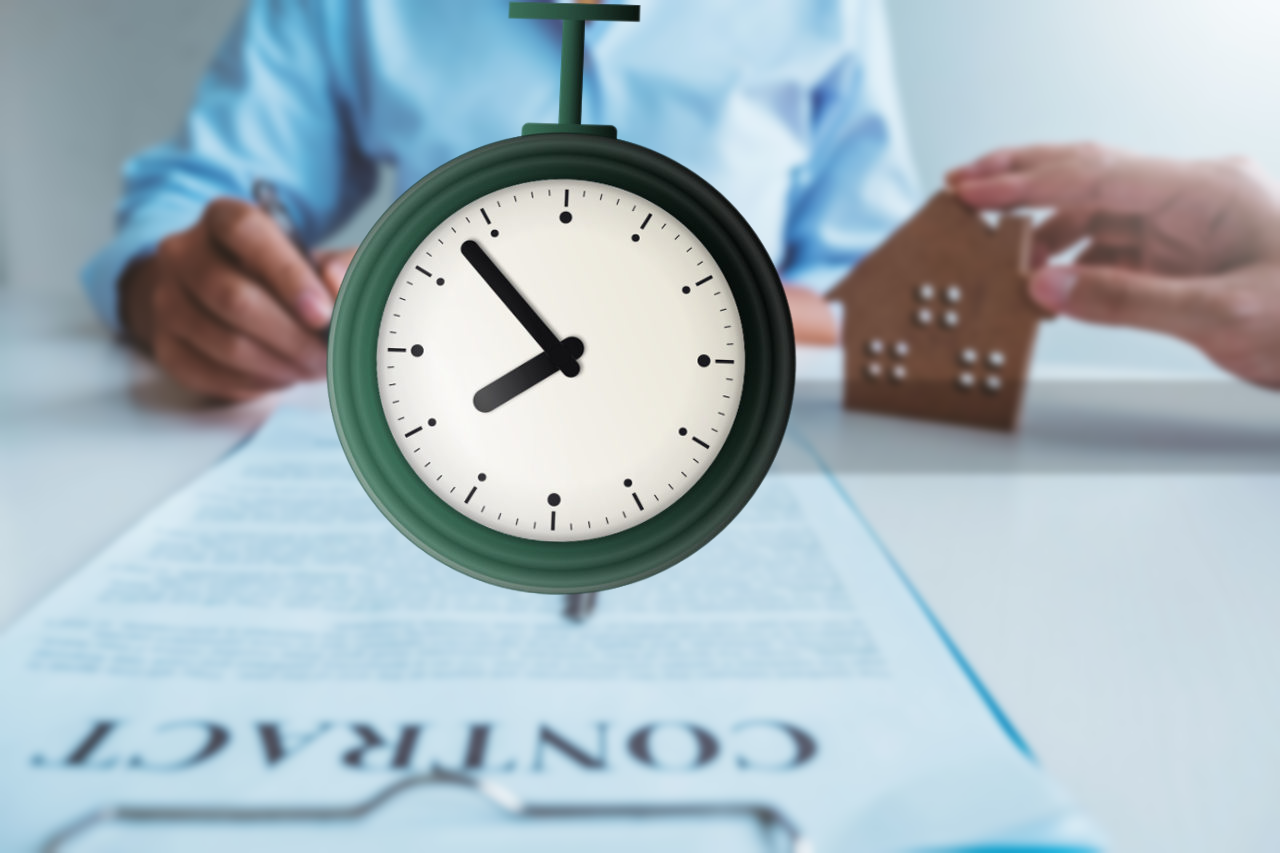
7:53
